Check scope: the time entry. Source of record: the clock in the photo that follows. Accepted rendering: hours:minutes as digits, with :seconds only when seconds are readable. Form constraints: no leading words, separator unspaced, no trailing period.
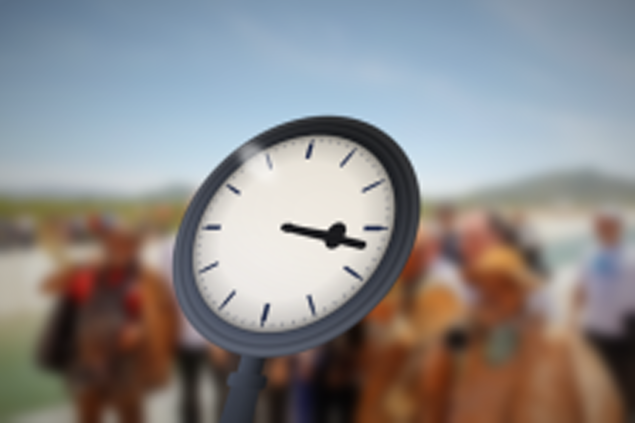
3:17
